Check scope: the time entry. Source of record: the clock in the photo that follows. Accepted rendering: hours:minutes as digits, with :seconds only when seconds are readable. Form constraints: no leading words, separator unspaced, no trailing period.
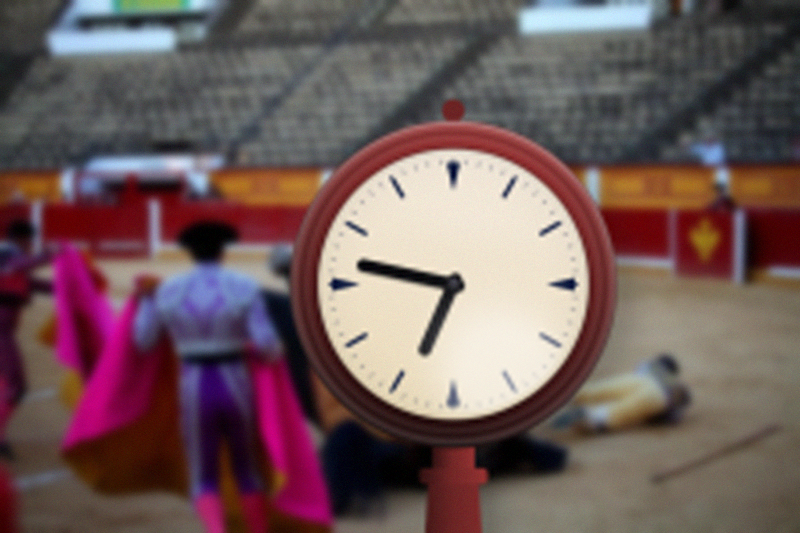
6:47
